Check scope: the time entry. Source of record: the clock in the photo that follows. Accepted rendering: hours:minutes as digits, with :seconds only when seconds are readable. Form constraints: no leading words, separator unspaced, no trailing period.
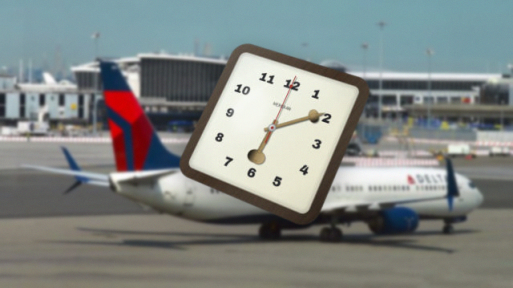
6:09:00
